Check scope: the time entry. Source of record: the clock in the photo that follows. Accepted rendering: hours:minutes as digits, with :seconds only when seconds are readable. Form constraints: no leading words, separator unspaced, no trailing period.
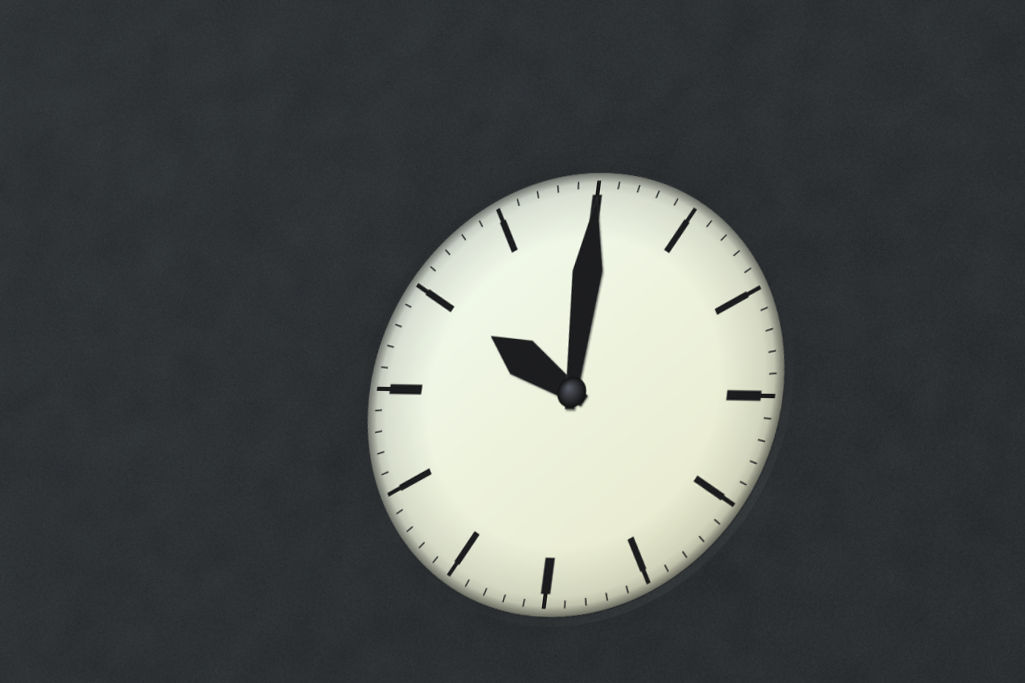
10:00
